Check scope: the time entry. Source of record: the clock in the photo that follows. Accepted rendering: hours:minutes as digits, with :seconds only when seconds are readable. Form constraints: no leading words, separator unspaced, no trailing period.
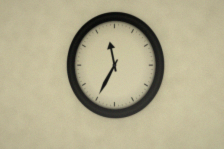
11:35
